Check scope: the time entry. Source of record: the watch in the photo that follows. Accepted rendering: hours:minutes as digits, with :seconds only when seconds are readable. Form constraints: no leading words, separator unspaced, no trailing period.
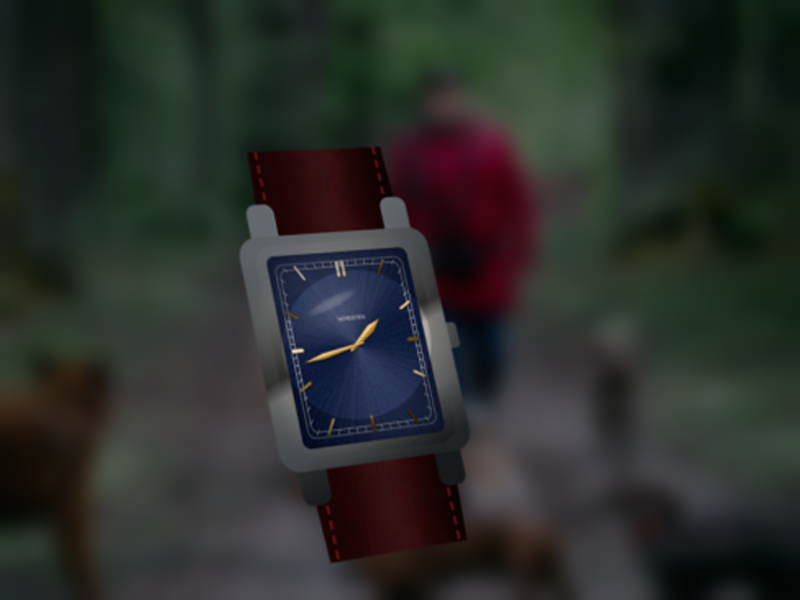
1:43
